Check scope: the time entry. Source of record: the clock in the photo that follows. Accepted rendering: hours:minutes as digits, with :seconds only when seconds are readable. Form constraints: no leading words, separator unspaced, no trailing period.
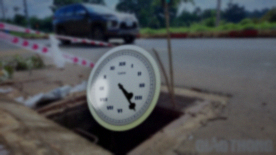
4:24
